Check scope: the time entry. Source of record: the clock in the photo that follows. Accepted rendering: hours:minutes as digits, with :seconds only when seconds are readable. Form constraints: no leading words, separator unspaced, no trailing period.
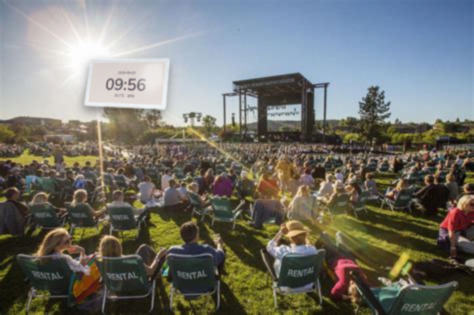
9:56
